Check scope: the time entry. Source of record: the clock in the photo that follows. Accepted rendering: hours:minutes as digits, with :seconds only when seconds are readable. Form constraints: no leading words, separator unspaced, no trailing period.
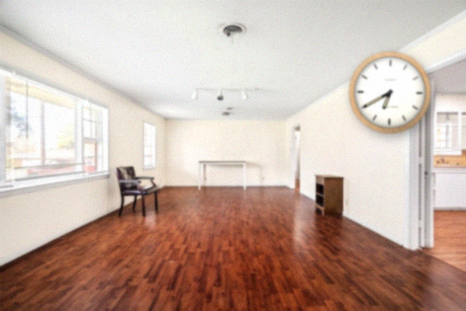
6:40
